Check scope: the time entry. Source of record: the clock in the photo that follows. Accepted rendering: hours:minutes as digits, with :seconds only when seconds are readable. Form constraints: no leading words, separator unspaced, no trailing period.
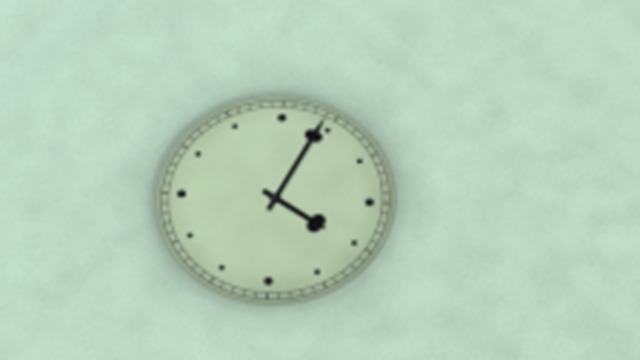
4:04
